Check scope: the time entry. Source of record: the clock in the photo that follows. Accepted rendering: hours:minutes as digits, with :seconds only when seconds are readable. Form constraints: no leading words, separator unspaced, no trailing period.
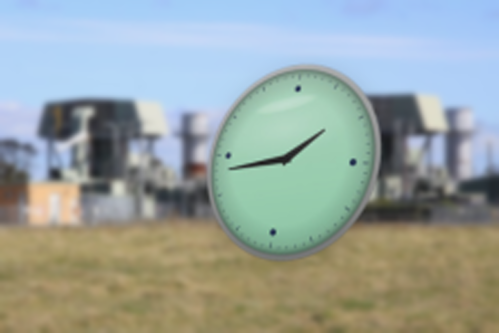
1:43
